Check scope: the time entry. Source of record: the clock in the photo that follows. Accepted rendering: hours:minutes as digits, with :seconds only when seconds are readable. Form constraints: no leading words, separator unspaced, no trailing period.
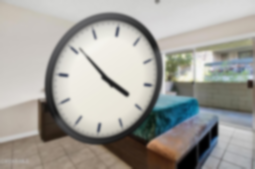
3:51
